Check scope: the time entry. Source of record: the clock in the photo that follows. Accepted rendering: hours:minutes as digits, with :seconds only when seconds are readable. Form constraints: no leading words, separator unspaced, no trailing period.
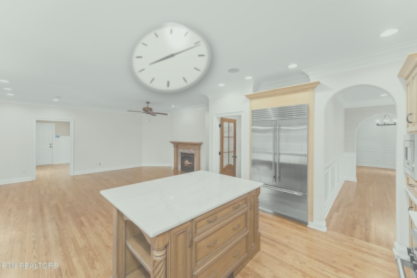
8:11
